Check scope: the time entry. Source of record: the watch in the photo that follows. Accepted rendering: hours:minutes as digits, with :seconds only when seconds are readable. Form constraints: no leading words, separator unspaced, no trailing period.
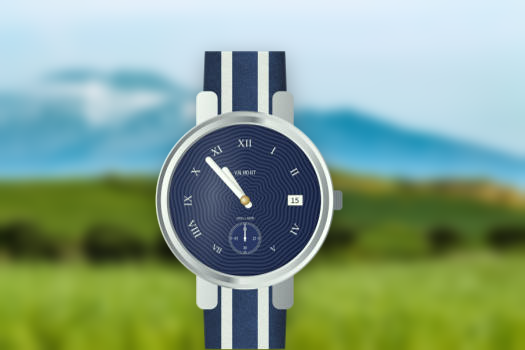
10:53
